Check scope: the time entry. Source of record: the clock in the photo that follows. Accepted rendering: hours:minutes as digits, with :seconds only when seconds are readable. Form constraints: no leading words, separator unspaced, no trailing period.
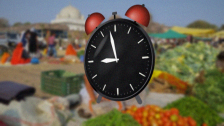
8:58
